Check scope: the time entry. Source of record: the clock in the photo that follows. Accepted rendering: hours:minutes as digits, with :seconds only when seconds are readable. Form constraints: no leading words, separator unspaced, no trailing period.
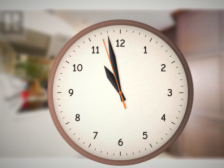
10:57:57
